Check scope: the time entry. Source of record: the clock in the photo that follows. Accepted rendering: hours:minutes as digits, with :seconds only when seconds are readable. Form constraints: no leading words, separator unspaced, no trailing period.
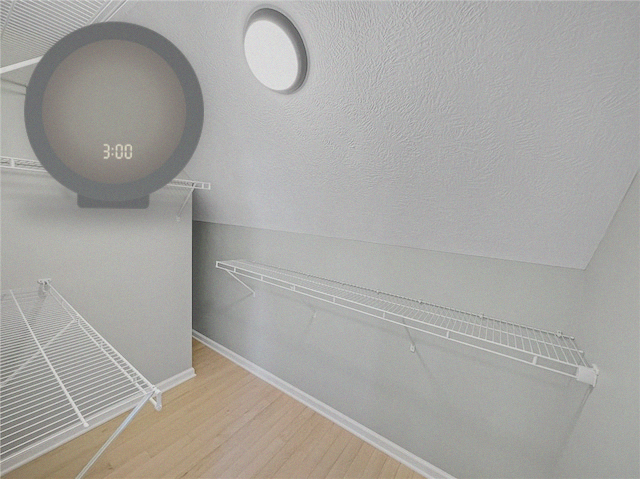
3:00
